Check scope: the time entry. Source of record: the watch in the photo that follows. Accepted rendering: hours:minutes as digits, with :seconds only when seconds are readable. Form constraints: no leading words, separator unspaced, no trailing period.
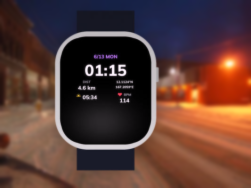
1:15
